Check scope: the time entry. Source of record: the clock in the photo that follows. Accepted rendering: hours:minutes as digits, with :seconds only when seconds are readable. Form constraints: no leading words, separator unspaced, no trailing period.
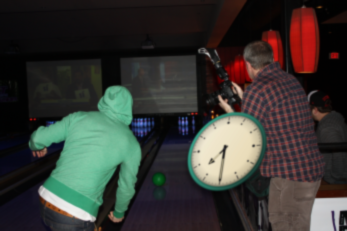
7:30
